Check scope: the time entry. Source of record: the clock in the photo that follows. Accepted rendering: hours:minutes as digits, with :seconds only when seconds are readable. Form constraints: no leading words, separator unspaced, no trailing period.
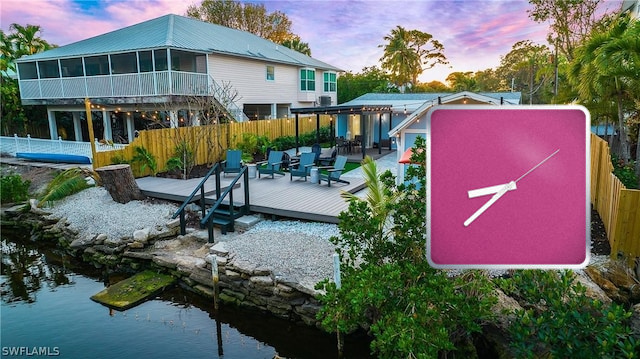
8:38:09
